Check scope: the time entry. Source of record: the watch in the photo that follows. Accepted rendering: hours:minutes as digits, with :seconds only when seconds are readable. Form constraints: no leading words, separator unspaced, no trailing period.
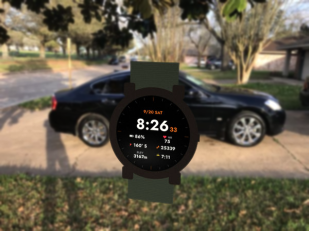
8:26
